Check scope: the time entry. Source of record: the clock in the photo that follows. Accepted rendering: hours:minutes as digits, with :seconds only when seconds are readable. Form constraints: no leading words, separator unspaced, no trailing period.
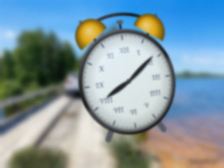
8:09
